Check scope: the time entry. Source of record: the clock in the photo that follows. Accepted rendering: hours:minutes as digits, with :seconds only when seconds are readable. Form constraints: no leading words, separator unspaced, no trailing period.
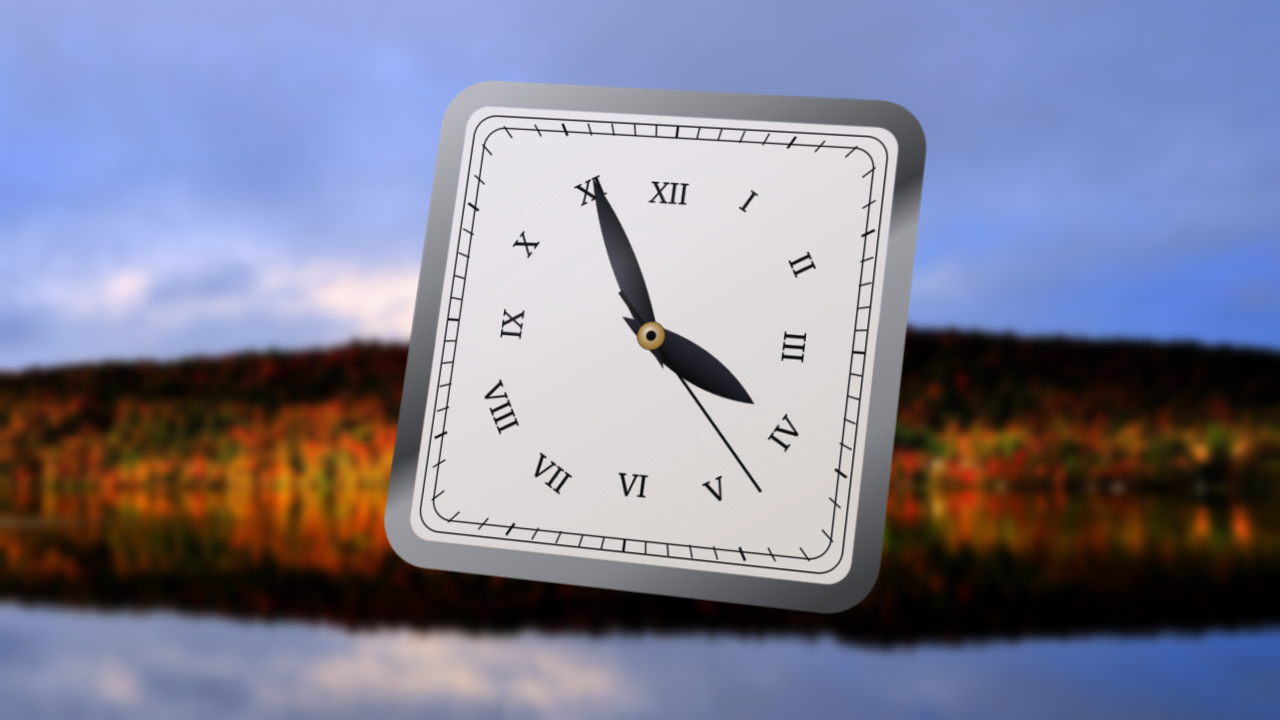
3:55:23
